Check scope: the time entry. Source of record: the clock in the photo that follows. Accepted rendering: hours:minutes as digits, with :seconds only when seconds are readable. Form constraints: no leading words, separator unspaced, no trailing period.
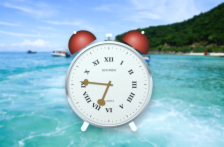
6:46
